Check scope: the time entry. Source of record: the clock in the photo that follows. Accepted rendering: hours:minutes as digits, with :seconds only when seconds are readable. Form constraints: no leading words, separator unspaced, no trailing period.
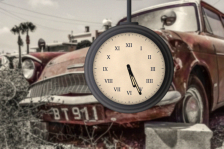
5:26
